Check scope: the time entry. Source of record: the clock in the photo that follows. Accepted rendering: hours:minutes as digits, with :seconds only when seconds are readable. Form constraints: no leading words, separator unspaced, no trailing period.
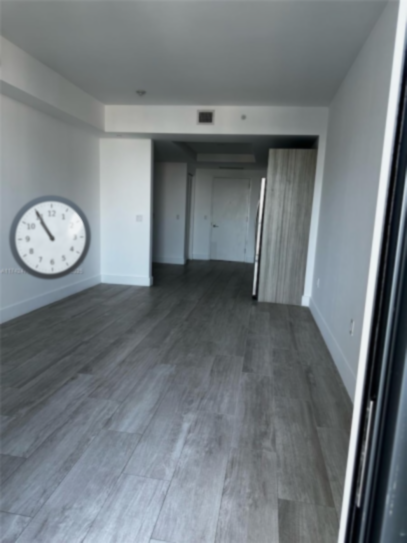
10:55
